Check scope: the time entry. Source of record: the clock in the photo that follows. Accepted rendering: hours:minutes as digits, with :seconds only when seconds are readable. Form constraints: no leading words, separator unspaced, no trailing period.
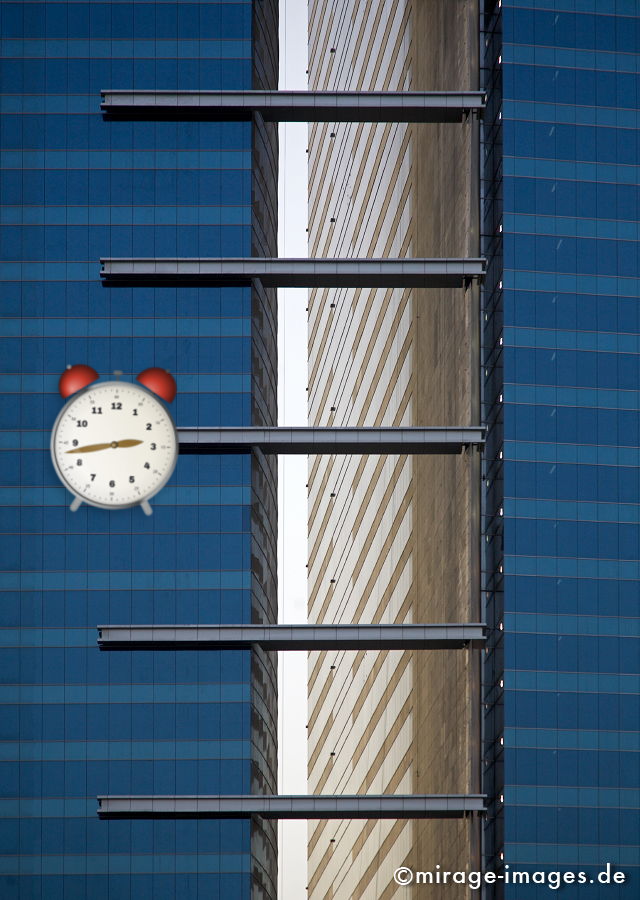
2:43
